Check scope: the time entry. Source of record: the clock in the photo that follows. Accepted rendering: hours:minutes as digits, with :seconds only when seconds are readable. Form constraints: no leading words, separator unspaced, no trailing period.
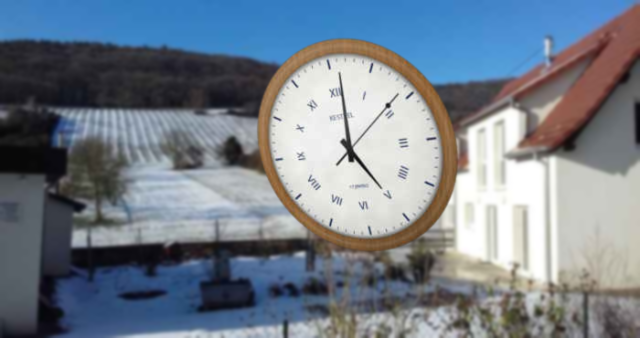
5:01:09
